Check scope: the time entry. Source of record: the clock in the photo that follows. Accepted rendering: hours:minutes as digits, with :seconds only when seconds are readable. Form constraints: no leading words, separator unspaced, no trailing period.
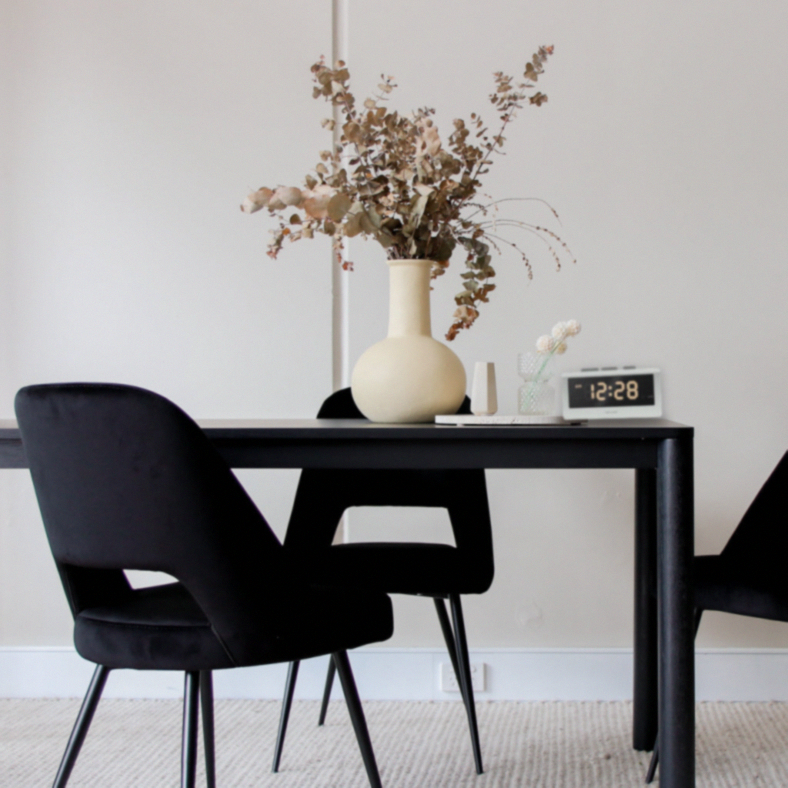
12:28
